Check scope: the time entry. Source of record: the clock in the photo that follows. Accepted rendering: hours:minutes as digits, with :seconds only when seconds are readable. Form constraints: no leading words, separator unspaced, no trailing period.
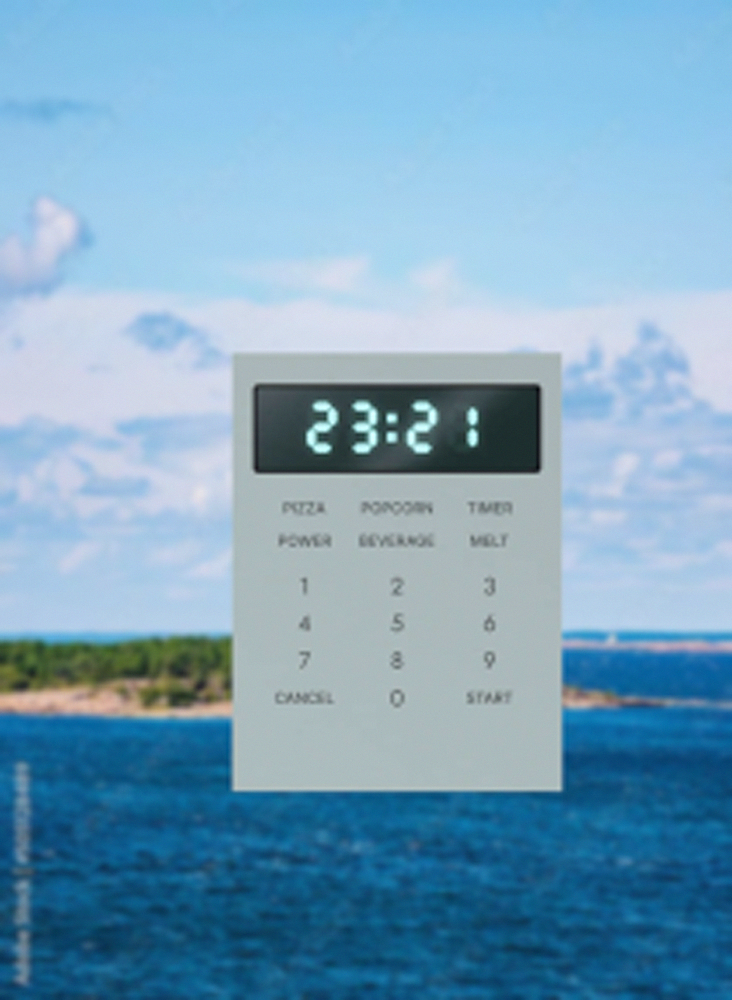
23:21
